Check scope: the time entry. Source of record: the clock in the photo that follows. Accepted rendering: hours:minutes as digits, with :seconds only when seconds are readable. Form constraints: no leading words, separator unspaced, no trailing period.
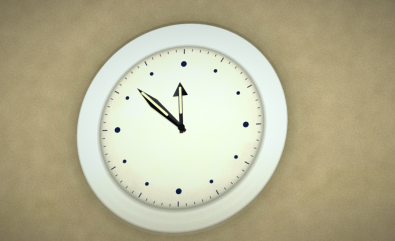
11:52
